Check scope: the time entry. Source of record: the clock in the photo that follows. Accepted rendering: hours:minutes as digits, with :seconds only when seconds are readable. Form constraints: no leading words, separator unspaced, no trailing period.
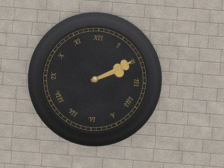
2:10
